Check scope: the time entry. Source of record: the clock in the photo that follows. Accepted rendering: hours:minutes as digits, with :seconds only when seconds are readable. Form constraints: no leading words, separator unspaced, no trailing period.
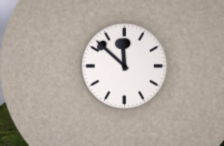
11:52
